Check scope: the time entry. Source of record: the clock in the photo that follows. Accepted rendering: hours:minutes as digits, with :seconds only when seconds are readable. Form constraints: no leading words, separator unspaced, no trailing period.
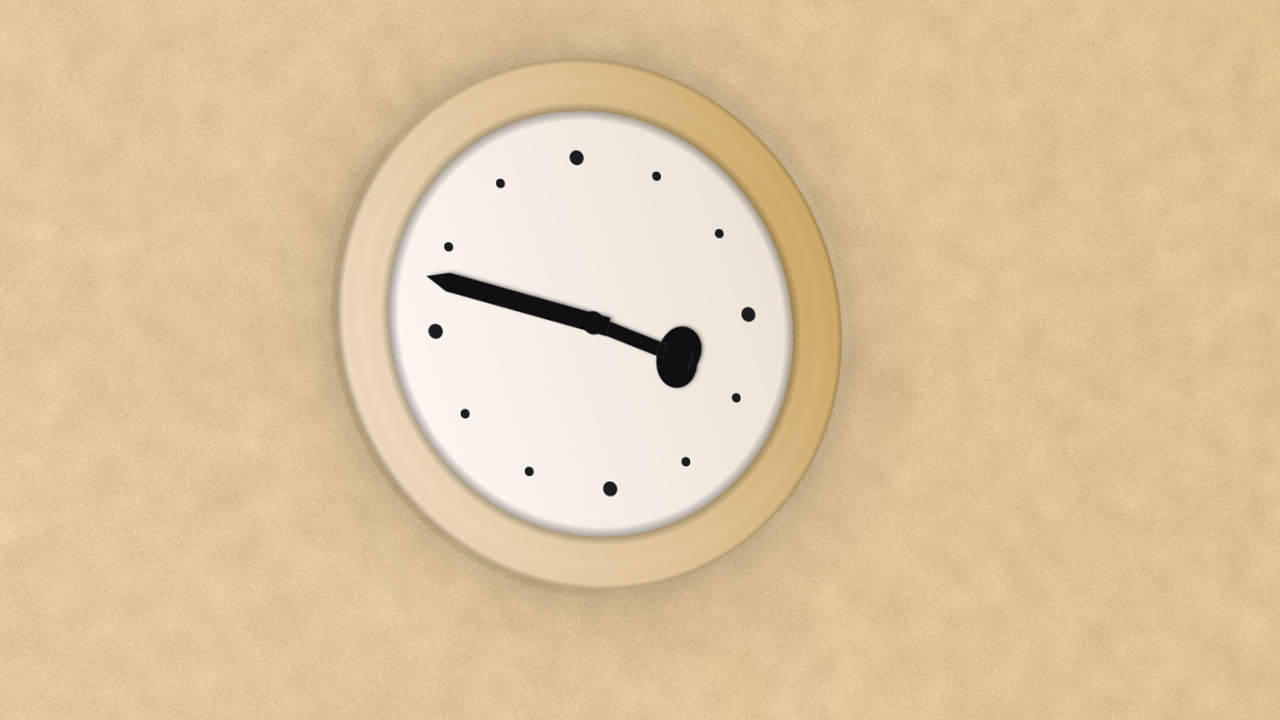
3:48
